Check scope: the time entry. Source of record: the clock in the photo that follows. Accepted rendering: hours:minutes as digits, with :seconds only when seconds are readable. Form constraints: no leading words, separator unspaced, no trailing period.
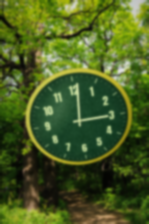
3:01
